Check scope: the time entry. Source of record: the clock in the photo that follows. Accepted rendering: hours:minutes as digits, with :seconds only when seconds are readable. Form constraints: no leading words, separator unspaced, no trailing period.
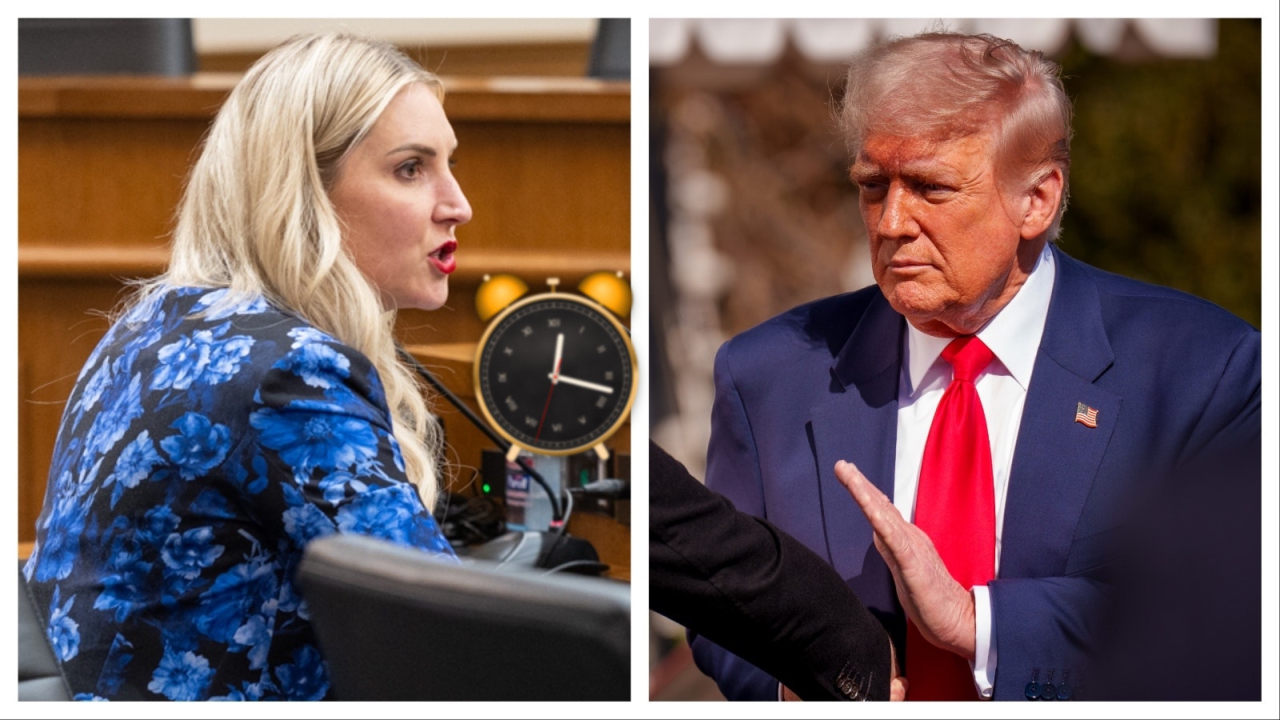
12:17:33
